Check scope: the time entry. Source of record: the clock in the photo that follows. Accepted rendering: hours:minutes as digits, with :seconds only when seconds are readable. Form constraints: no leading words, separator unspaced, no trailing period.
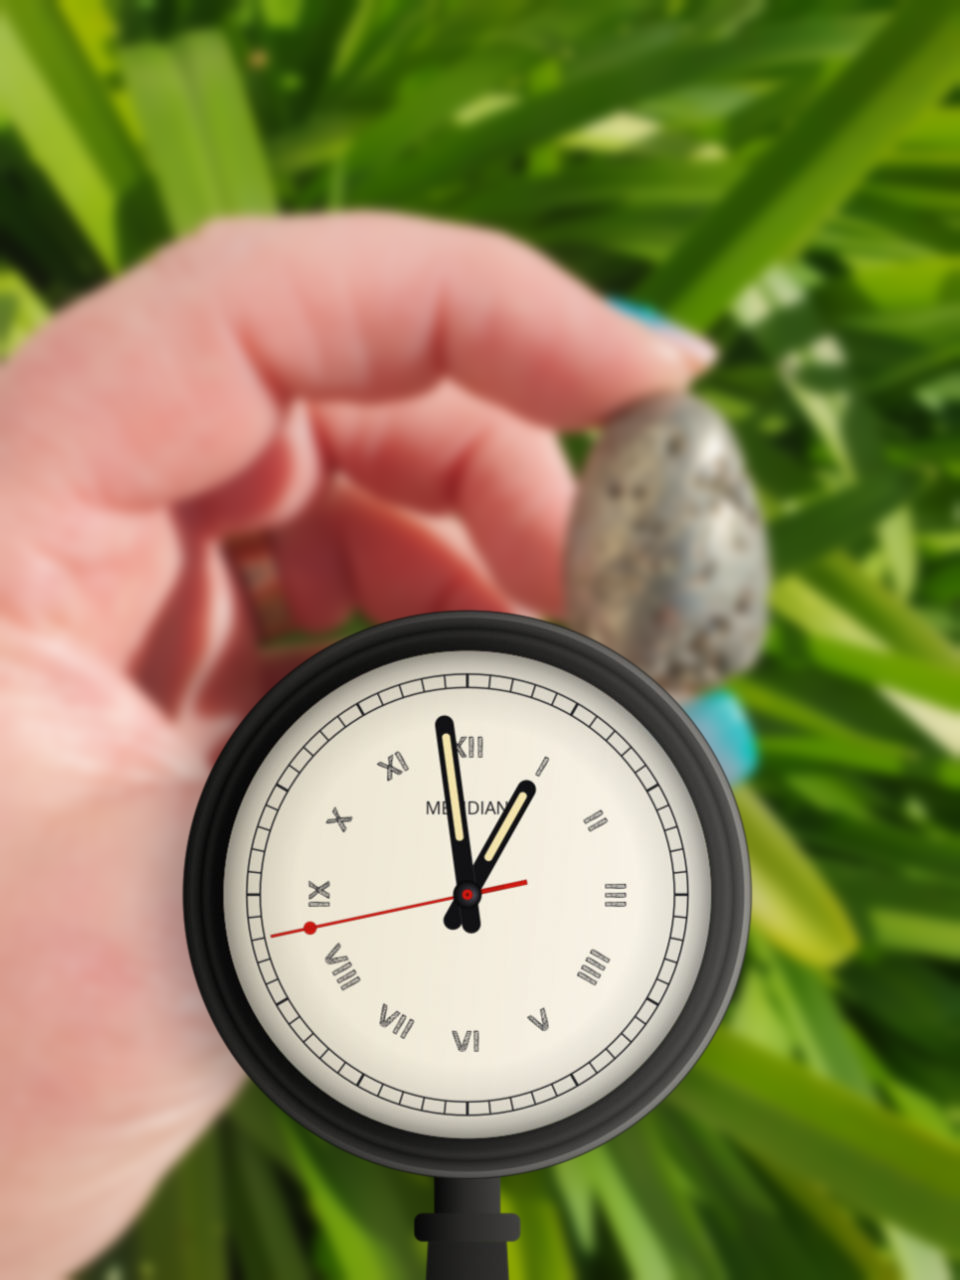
12:58:43
